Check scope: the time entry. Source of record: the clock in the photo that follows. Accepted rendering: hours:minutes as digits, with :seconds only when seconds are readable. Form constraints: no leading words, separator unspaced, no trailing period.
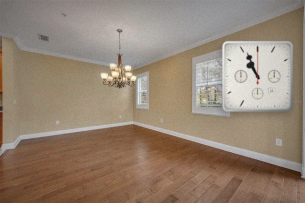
10:56
